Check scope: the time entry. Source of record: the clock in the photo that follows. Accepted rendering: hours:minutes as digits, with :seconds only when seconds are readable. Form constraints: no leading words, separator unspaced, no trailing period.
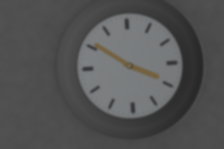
3:51
